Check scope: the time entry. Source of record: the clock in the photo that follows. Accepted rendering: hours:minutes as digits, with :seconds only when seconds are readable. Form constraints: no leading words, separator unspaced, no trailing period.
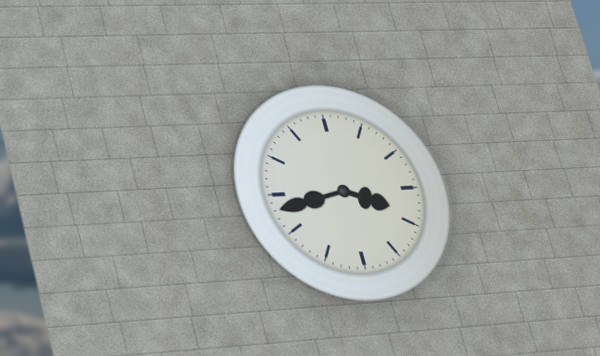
3:43
